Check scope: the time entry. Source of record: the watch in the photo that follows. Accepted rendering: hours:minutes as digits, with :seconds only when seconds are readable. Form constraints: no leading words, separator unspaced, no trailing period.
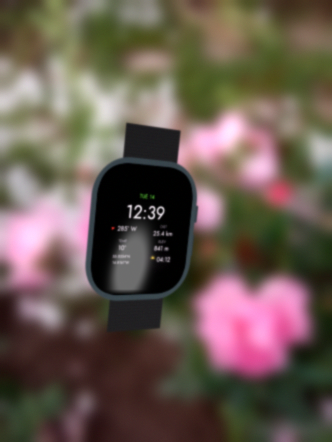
12:39
